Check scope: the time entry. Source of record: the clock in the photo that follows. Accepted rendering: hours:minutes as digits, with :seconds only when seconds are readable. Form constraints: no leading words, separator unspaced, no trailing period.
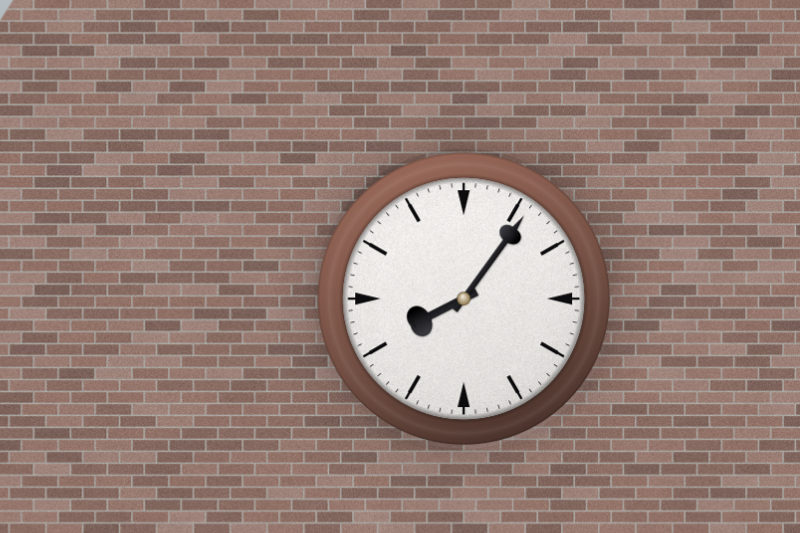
8:06
